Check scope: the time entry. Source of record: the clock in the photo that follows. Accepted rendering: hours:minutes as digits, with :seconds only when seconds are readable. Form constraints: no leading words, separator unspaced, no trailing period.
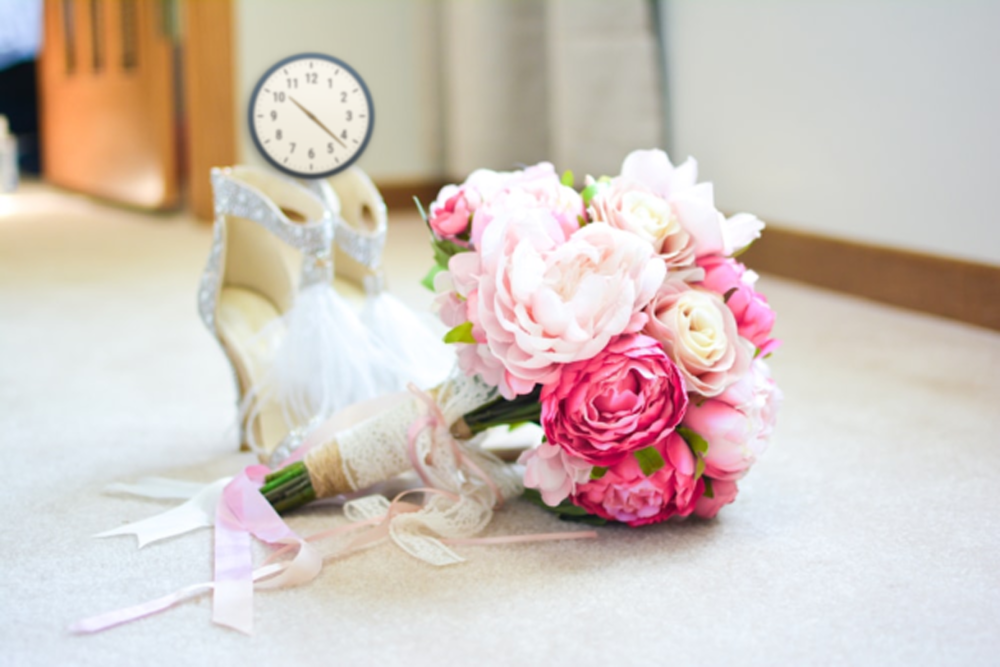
10:22
